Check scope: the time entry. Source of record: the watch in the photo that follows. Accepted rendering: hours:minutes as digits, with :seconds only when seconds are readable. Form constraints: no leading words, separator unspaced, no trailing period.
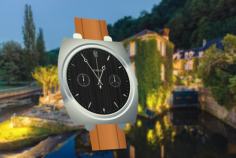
12:55
